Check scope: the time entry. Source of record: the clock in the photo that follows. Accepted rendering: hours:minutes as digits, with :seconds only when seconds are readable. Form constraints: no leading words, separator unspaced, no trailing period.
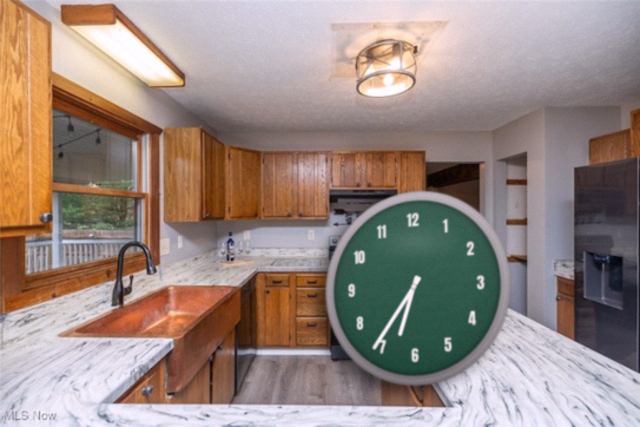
6:36
